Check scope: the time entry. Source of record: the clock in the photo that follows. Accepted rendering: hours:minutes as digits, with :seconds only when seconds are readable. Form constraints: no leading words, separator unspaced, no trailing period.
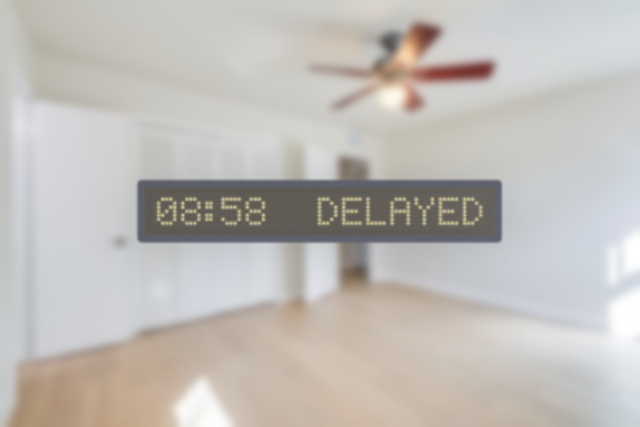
8:58
